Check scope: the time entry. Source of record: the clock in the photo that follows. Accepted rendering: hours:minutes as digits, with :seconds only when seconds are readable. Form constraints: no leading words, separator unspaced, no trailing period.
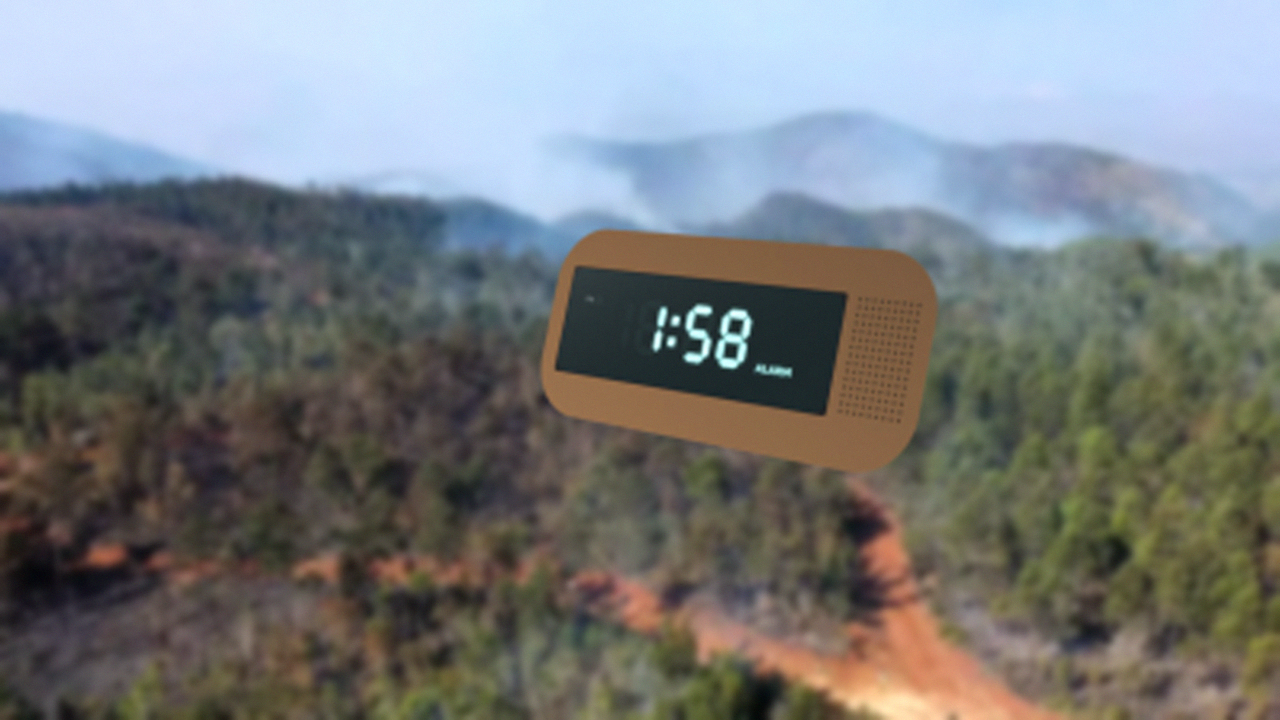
1:58
